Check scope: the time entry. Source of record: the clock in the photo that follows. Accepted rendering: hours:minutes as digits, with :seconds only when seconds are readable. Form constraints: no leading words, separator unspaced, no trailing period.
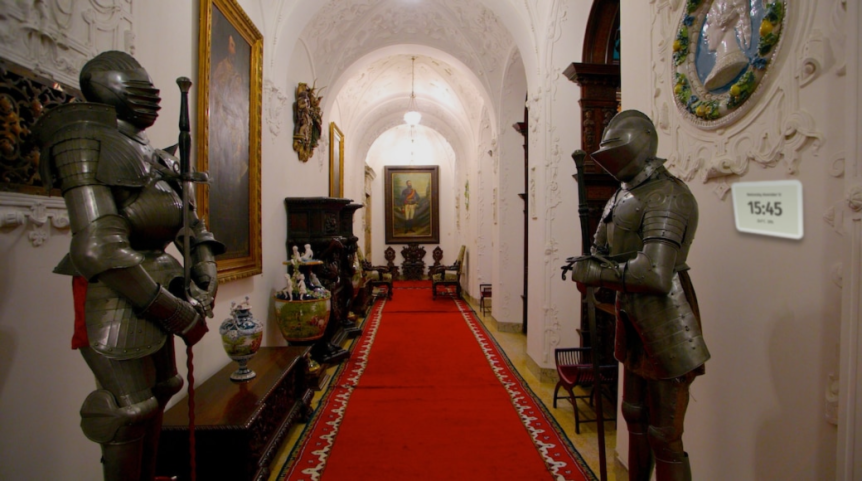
15:45
